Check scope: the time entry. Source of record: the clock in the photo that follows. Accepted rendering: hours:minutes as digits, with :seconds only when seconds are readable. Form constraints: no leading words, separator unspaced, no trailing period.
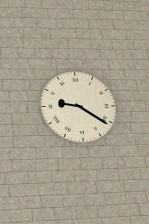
9:21
